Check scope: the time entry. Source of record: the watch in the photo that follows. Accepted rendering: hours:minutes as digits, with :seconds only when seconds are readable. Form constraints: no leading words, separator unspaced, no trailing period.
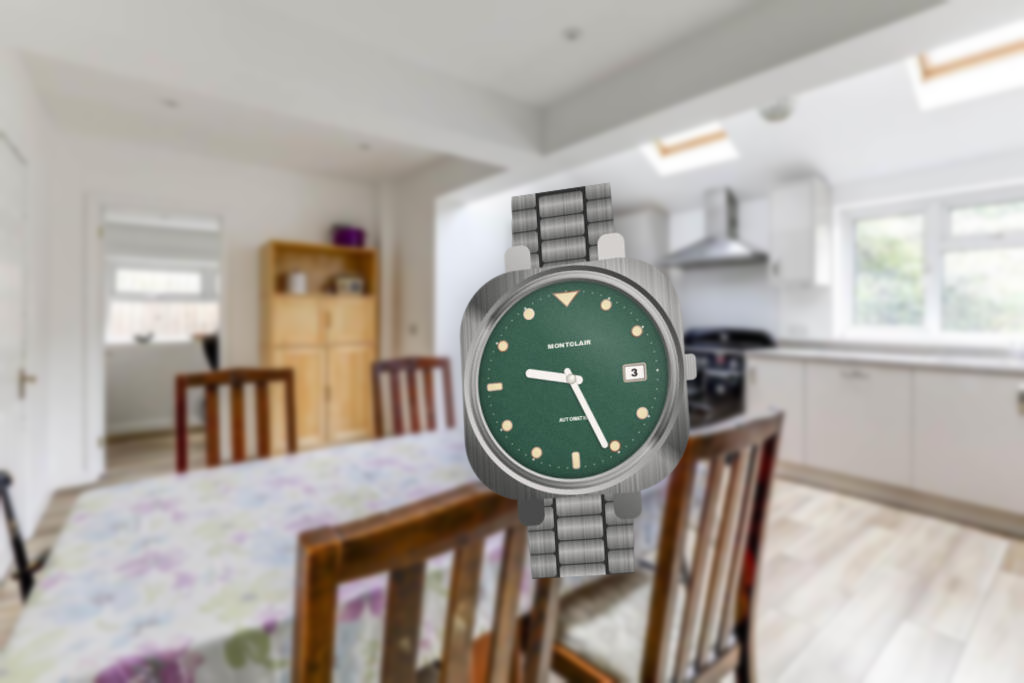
9:26
